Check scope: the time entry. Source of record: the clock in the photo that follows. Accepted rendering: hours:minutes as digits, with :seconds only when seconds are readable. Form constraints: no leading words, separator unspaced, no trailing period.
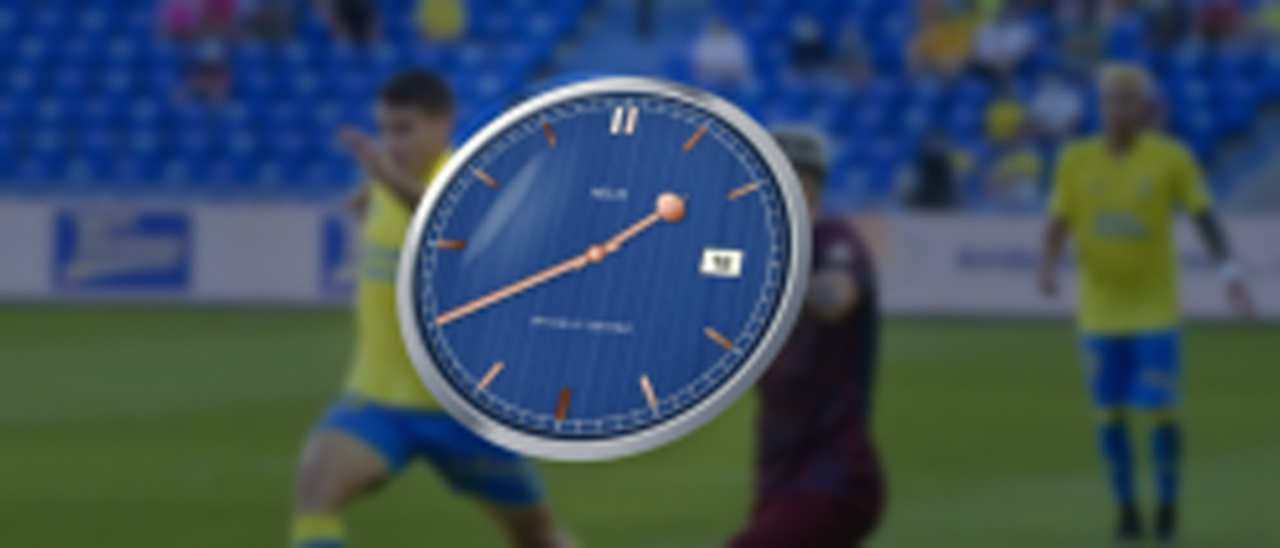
1:40
